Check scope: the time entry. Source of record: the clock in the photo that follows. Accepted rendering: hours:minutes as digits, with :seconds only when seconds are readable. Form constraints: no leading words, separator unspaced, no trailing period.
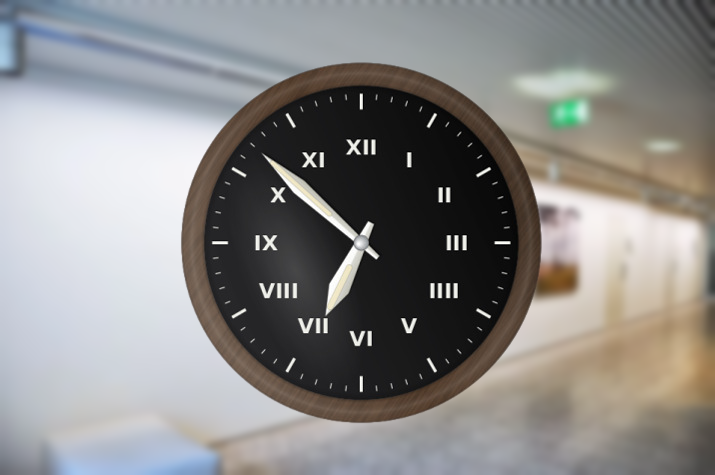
6:52
